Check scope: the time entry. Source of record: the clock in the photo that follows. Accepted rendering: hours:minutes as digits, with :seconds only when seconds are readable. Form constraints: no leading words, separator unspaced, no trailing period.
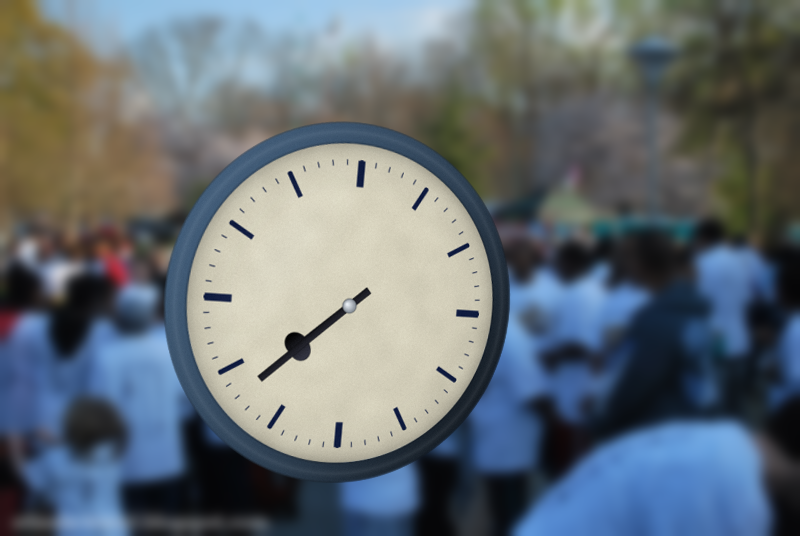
7:38
